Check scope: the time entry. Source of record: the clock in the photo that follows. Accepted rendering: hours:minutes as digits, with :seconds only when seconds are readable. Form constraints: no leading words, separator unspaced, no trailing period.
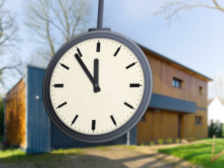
11:54
